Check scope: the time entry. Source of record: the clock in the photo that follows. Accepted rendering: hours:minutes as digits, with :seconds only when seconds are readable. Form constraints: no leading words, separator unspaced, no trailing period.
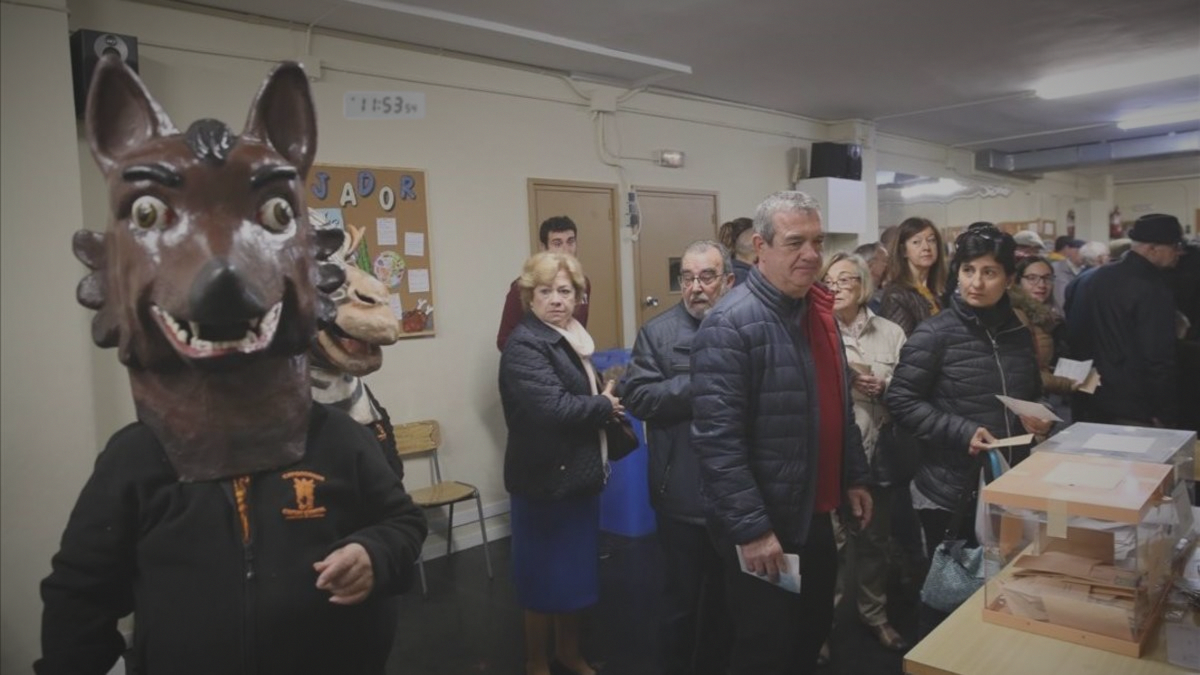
11:53
